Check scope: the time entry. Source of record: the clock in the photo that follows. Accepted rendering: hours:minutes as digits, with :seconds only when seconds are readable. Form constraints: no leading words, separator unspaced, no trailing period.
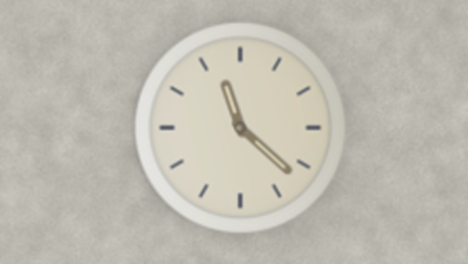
11:22
